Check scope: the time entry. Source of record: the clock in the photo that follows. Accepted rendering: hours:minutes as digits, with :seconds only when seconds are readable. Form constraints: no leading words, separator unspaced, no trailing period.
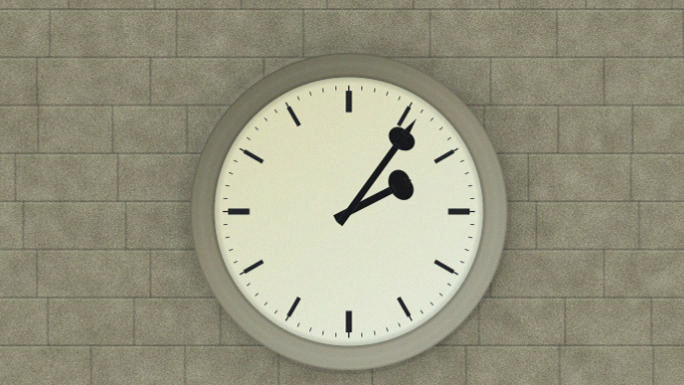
2:06
